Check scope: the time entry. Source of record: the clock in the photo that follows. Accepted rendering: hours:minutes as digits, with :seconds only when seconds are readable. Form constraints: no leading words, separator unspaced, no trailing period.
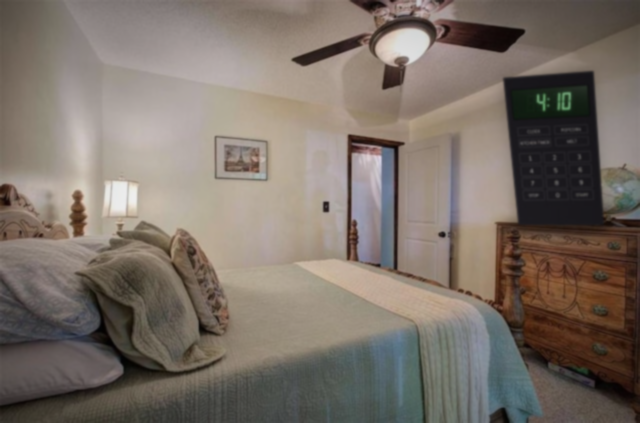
4:10
